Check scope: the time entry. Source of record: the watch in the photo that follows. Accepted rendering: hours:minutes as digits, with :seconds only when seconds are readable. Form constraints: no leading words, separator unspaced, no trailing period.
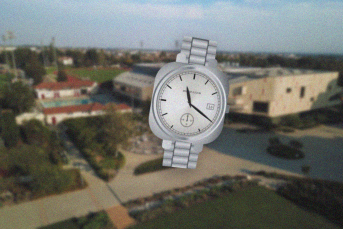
11:20
